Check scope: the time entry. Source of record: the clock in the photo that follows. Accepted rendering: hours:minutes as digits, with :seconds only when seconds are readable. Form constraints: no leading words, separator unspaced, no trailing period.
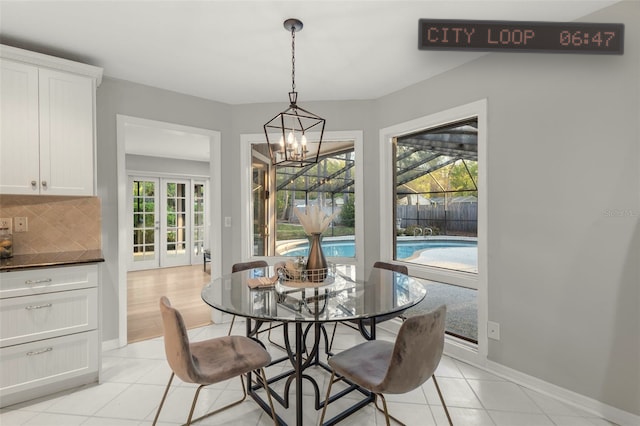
6:47
